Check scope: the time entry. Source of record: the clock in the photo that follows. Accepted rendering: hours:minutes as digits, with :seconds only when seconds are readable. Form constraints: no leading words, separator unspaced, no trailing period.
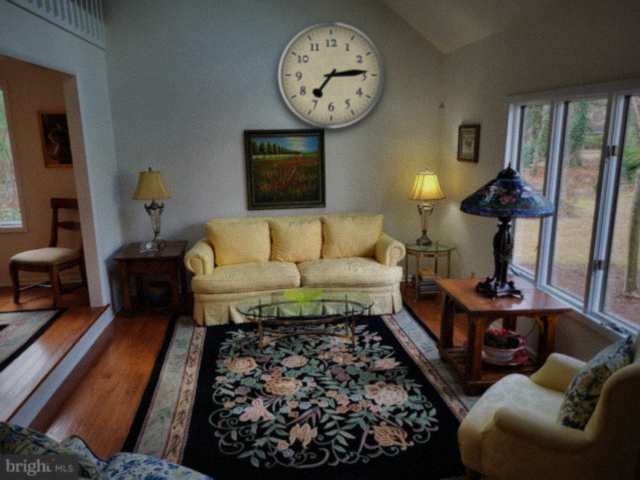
7:14
